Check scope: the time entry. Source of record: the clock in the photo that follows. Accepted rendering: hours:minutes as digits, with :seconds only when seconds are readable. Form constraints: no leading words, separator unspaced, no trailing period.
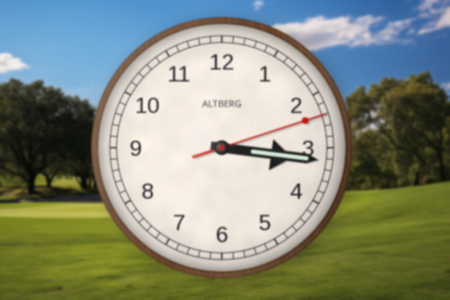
3:16:12
